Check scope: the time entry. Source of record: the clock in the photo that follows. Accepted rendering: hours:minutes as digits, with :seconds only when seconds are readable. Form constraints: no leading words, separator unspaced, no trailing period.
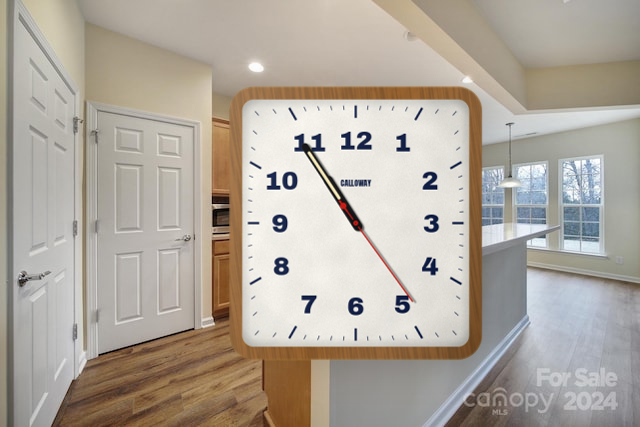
10:54:24
